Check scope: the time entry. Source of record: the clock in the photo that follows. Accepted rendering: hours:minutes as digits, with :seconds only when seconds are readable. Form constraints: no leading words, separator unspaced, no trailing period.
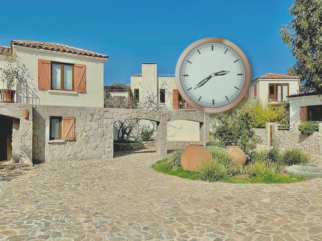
2:39
